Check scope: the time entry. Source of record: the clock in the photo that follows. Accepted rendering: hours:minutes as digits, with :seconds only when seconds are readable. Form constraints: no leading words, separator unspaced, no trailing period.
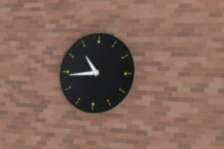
10:44
